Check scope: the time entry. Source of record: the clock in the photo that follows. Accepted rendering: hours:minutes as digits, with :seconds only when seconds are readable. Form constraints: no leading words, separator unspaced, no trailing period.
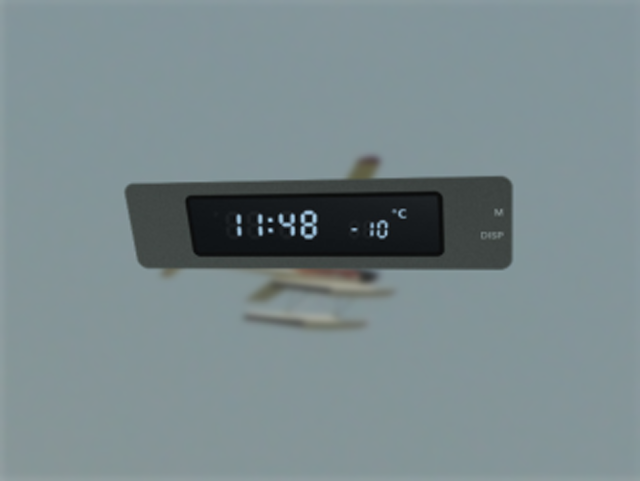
11:48
